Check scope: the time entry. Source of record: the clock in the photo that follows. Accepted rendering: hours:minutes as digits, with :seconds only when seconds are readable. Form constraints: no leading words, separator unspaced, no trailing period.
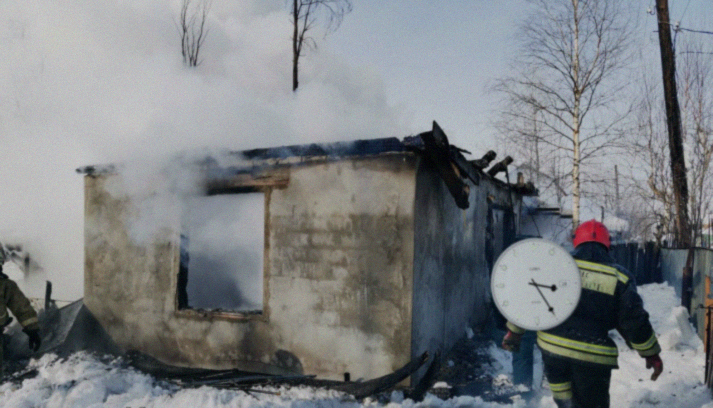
3:25
